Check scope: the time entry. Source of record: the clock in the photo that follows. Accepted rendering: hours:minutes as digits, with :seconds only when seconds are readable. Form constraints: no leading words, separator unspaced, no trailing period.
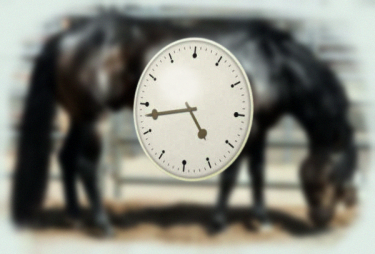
4:43
